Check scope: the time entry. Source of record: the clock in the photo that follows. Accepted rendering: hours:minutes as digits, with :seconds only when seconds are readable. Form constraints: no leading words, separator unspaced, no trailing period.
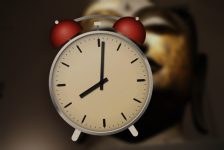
8:01
